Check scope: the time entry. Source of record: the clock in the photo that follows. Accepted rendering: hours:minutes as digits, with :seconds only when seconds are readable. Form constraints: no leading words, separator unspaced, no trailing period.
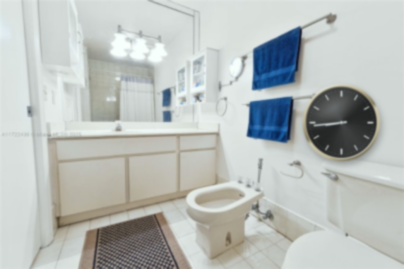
8:44
